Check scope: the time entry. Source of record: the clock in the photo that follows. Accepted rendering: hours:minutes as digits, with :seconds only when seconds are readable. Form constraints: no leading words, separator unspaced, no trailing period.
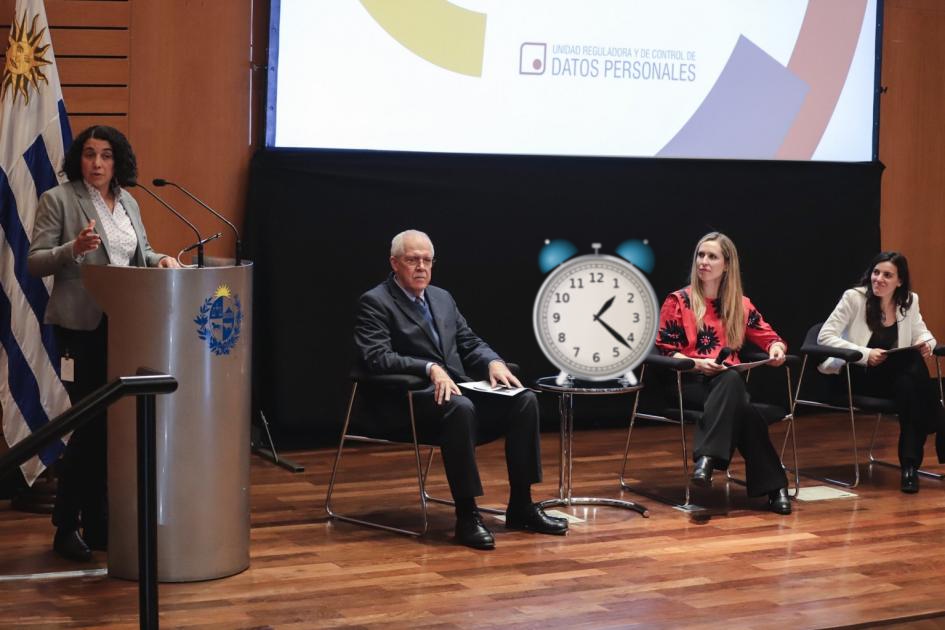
1:22
